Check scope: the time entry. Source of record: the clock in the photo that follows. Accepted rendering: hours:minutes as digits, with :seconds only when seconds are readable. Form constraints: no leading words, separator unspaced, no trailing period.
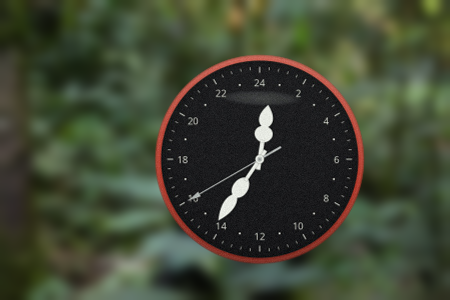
0:35:40
